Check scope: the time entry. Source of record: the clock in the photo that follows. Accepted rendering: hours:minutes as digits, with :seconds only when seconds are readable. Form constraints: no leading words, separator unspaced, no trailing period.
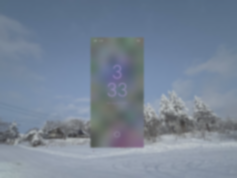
3:33
